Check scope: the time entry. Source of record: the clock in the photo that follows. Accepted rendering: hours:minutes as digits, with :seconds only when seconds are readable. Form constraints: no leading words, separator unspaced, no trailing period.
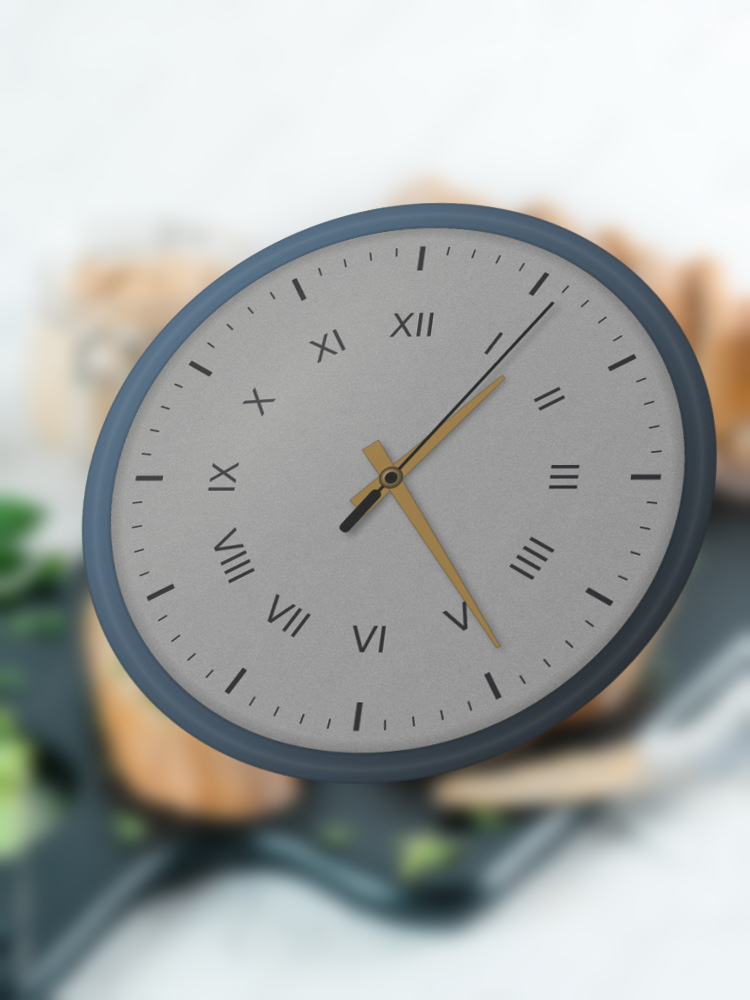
1:24:06
